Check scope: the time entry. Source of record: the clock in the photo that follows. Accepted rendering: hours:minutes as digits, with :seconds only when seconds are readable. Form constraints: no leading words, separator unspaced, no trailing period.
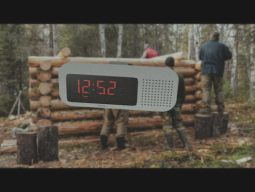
12:52
